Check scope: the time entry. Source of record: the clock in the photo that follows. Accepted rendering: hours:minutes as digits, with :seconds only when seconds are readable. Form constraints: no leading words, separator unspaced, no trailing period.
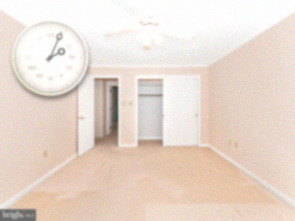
2:04
